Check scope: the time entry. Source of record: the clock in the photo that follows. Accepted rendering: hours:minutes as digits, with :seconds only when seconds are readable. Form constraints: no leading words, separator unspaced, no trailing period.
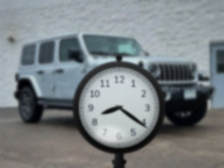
8:21
